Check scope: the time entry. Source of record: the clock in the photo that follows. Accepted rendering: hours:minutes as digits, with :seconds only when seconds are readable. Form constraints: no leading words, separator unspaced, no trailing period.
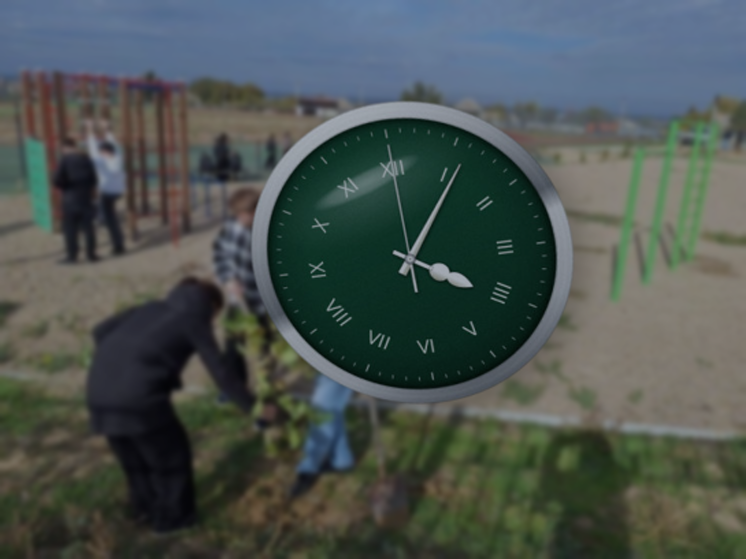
4:06:00
